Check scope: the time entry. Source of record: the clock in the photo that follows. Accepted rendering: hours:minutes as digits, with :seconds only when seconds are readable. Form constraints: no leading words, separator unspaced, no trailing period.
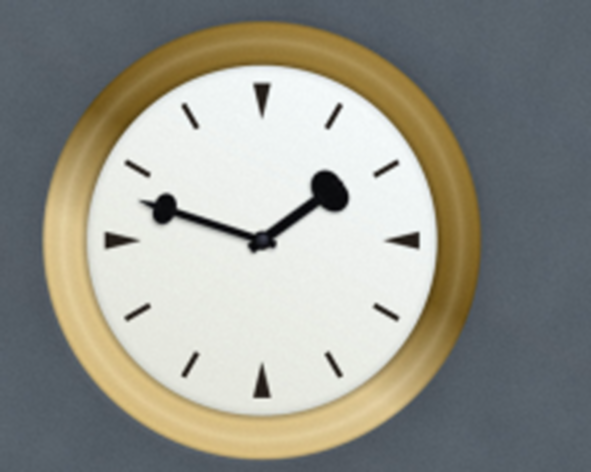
1:48
